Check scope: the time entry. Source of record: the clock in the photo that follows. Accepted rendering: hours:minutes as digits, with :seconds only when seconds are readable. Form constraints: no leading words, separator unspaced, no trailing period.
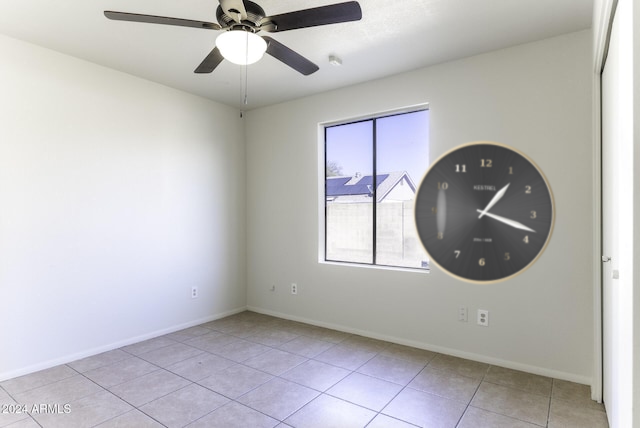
1:18
